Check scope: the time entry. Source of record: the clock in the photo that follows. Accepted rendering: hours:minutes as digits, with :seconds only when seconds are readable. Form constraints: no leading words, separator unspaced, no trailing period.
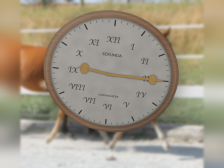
9:15
